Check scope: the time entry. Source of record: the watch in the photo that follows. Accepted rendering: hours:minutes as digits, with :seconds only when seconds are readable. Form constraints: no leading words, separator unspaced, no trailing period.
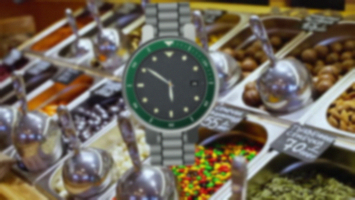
5:51
